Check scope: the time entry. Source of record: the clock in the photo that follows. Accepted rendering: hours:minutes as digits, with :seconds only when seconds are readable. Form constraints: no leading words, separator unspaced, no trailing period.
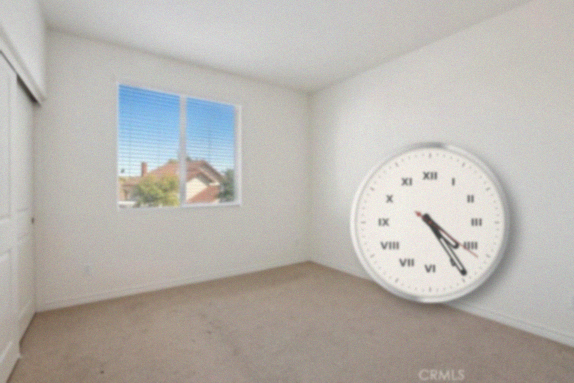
4:24:21
